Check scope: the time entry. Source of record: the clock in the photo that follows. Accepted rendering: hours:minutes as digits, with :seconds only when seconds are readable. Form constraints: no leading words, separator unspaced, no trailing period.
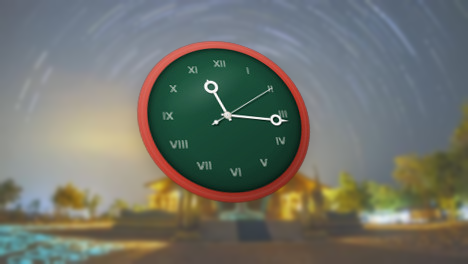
11:16:10
